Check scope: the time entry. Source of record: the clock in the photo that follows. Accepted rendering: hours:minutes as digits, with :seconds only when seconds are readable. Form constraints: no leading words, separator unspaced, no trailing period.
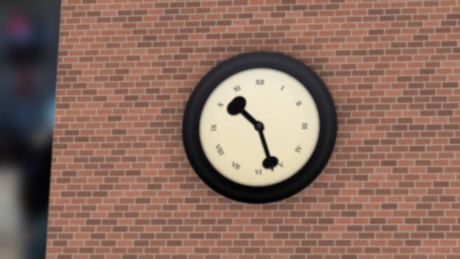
10:27
